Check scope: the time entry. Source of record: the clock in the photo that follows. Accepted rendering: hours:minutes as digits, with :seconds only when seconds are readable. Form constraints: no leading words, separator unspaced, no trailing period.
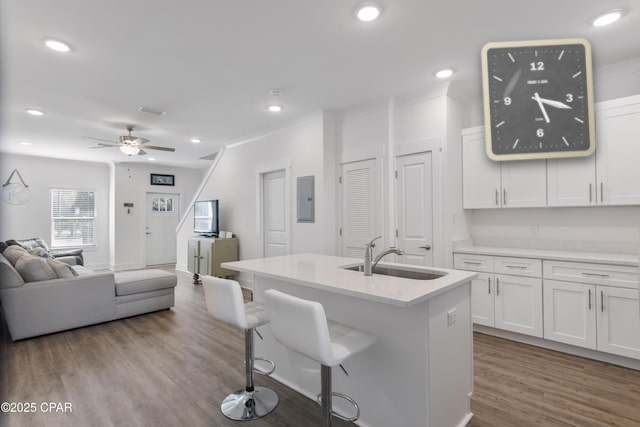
5:18
